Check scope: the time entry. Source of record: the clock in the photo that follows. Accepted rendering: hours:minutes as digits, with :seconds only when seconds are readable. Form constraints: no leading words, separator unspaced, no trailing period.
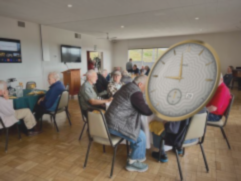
8:58
